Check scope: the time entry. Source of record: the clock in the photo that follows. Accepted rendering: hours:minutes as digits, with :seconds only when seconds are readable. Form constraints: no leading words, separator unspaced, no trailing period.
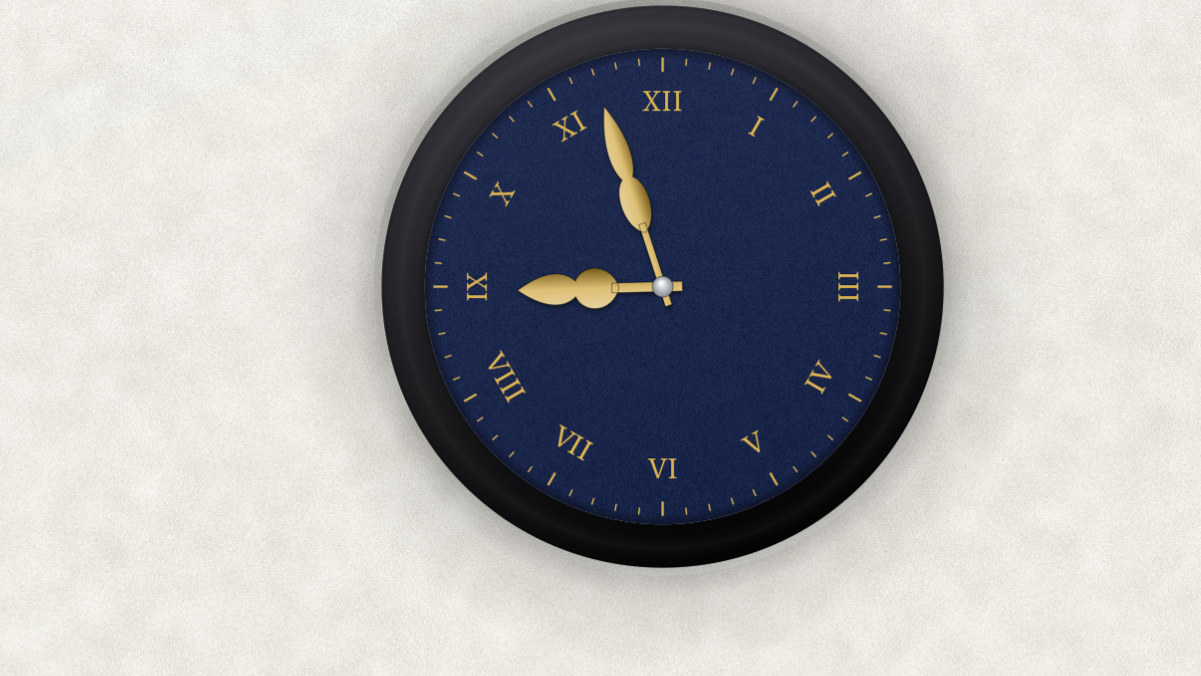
8:57
